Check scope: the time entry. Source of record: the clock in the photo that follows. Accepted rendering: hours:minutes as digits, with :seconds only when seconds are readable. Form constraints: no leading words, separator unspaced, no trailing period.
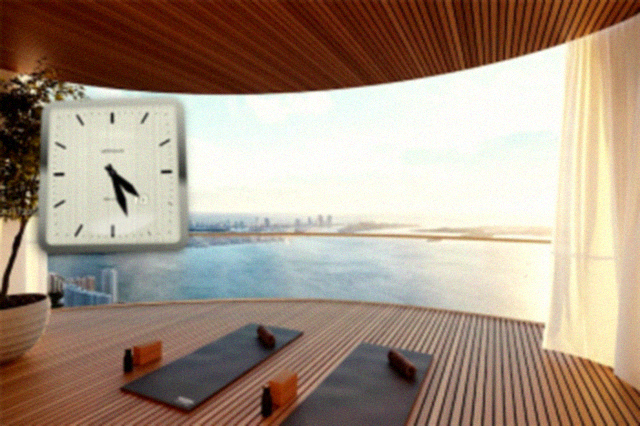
4:27
